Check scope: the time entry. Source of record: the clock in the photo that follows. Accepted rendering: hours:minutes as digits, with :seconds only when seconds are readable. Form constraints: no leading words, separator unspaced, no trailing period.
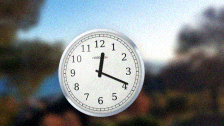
12:19
